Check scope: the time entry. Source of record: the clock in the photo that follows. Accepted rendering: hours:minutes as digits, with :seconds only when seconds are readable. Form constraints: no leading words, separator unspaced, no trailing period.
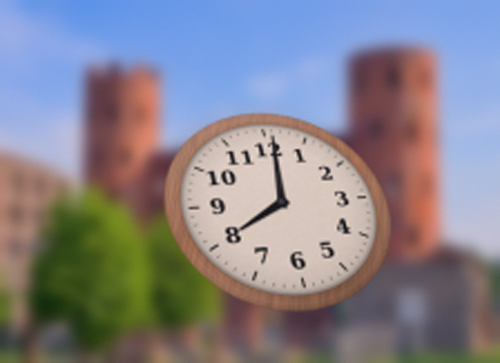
8:01
